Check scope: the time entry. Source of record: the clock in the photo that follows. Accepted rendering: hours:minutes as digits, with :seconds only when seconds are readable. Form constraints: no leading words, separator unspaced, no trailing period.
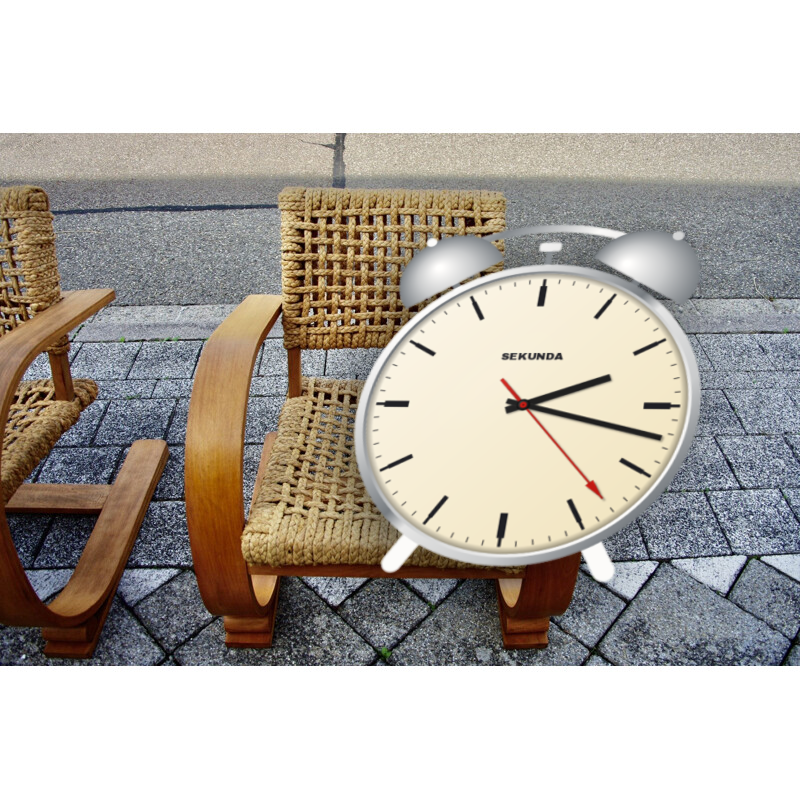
2:17:23
